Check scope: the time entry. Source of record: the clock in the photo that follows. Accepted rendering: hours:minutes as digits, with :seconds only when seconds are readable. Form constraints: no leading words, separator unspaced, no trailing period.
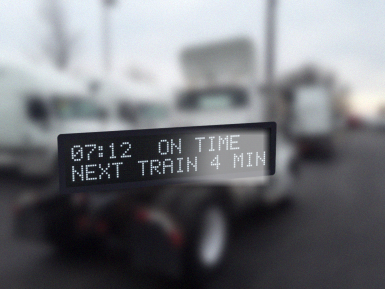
7:12
